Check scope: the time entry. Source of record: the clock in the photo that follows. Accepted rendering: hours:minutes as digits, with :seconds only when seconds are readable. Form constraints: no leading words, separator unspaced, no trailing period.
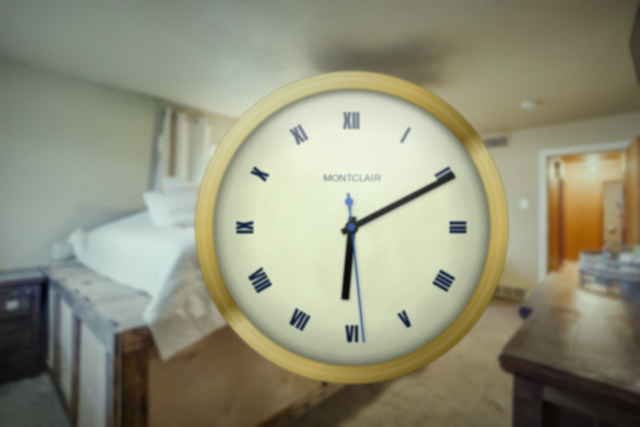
6:10:29
